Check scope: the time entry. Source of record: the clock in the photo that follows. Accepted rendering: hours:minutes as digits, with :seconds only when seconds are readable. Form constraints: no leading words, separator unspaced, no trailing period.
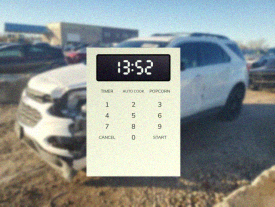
13:52
